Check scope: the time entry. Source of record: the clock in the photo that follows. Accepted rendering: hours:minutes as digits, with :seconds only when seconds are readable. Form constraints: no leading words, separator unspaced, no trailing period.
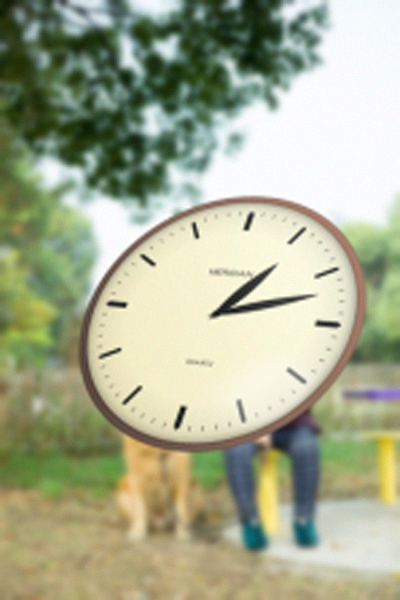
1:12
